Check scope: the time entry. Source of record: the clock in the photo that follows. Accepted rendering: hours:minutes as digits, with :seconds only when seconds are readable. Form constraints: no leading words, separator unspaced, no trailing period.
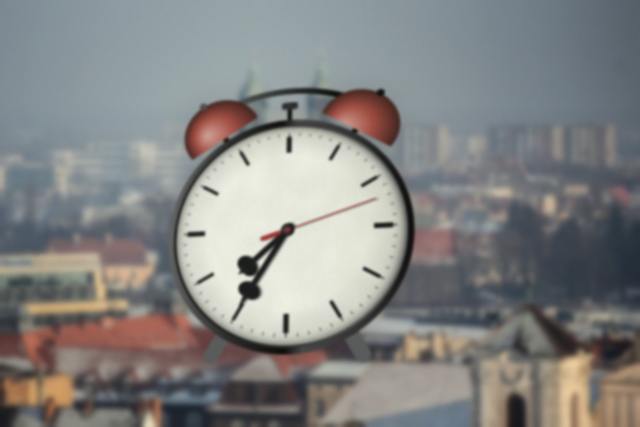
7:35:12
